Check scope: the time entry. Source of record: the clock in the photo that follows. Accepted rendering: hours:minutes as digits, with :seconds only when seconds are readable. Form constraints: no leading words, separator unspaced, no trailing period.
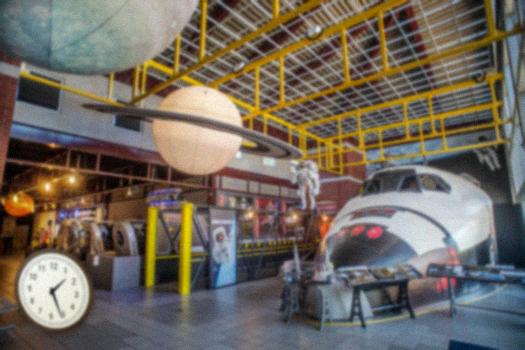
1:26
